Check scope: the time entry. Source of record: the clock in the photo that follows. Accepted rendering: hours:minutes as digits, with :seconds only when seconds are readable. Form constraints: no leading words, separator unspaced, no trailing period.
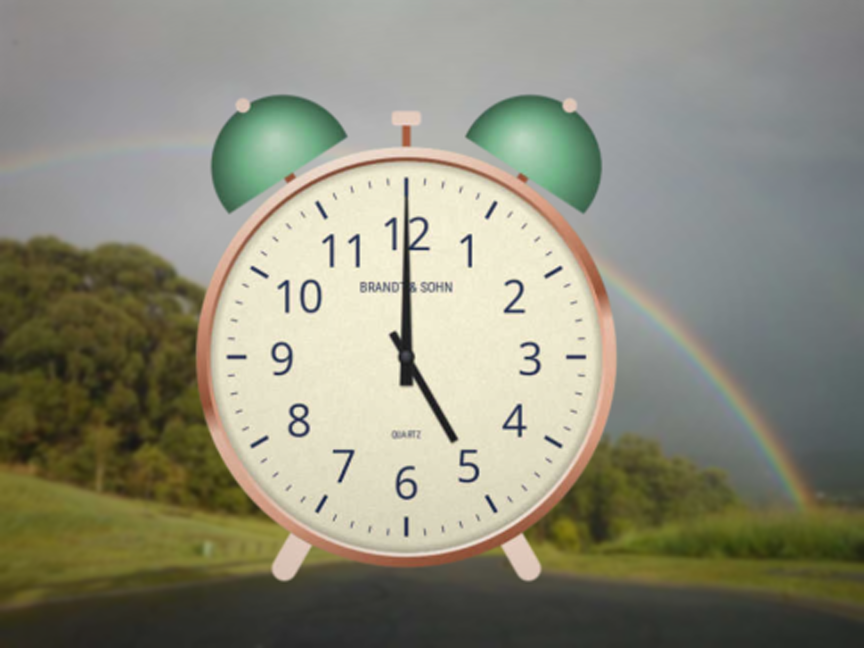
5:00
